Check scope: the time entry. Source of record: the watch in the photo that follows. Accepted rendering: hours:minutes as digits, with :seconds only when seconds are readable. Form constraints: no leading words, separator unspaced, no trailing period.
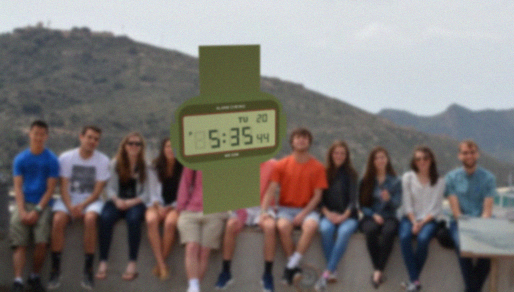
5:35
